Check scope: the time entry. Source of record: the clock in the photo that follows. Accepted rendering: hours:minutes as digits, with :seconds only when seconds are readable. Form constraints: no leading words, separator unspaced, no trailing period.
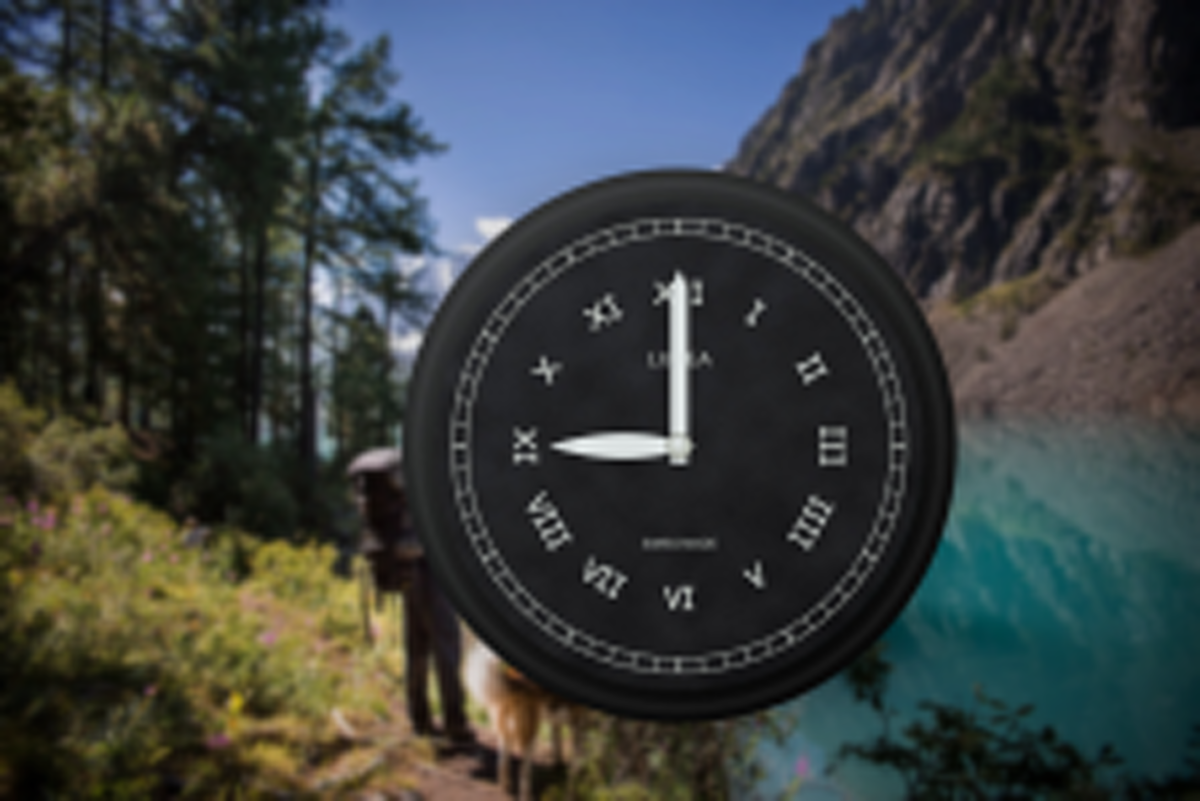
9:00
